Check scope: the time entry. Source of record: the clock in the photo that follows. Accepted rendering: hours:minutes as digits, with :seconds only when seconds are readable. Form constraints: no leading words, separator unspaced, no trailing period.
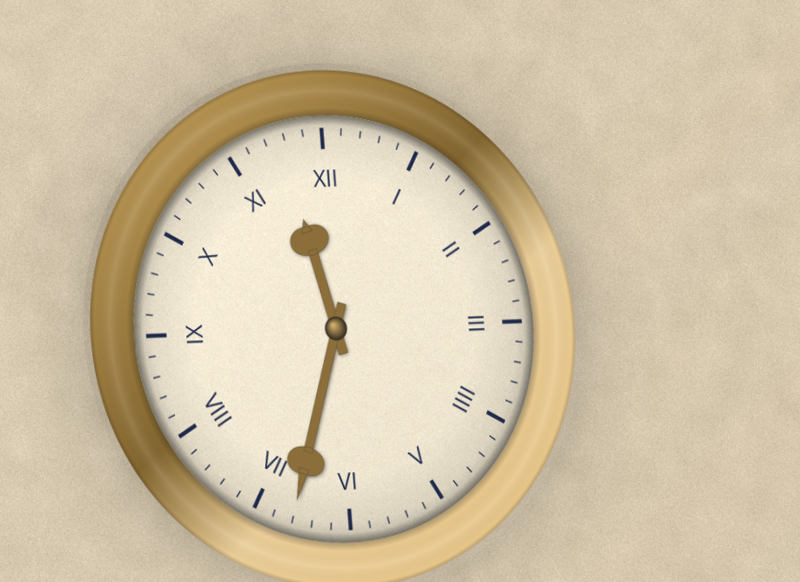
11:33
